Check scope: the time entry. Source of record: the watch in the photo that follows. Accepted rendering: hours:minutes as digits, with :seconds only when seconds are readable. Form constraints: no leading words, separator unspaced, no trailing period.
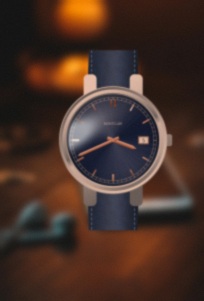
3:41
